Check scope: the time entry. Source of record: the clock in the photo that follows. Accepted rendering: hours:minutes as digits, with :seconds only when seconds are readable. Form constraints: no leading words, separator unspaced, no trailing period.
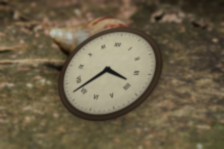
3:37
